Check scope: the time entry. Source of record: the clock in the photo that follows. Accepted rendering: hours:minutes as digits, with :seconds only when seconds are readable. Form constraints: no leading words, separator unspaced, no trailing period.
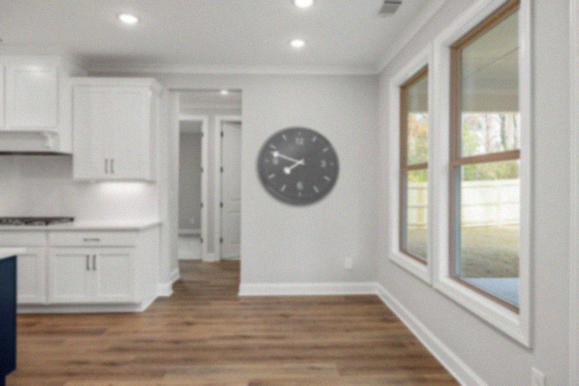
7:48
